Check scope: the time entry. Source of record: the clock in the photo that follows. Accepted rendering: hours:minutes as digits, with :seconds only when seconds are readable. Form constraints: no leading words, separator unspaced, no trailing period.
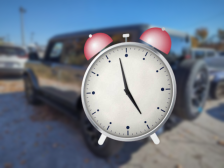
4:58
